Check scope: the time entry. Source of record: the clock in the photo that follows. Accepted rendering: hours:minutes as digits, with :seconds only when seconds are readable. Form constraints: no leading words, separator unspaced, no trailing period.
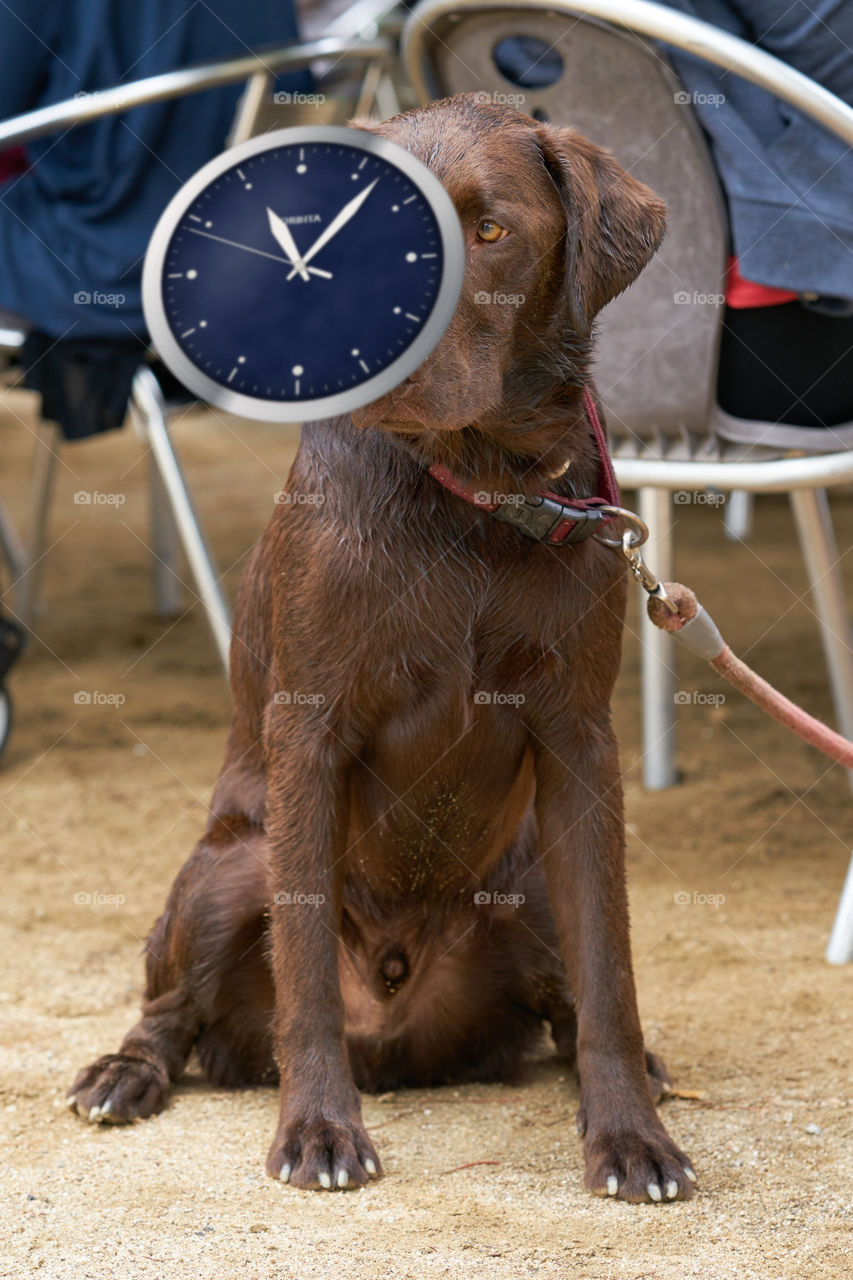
11:06:49
